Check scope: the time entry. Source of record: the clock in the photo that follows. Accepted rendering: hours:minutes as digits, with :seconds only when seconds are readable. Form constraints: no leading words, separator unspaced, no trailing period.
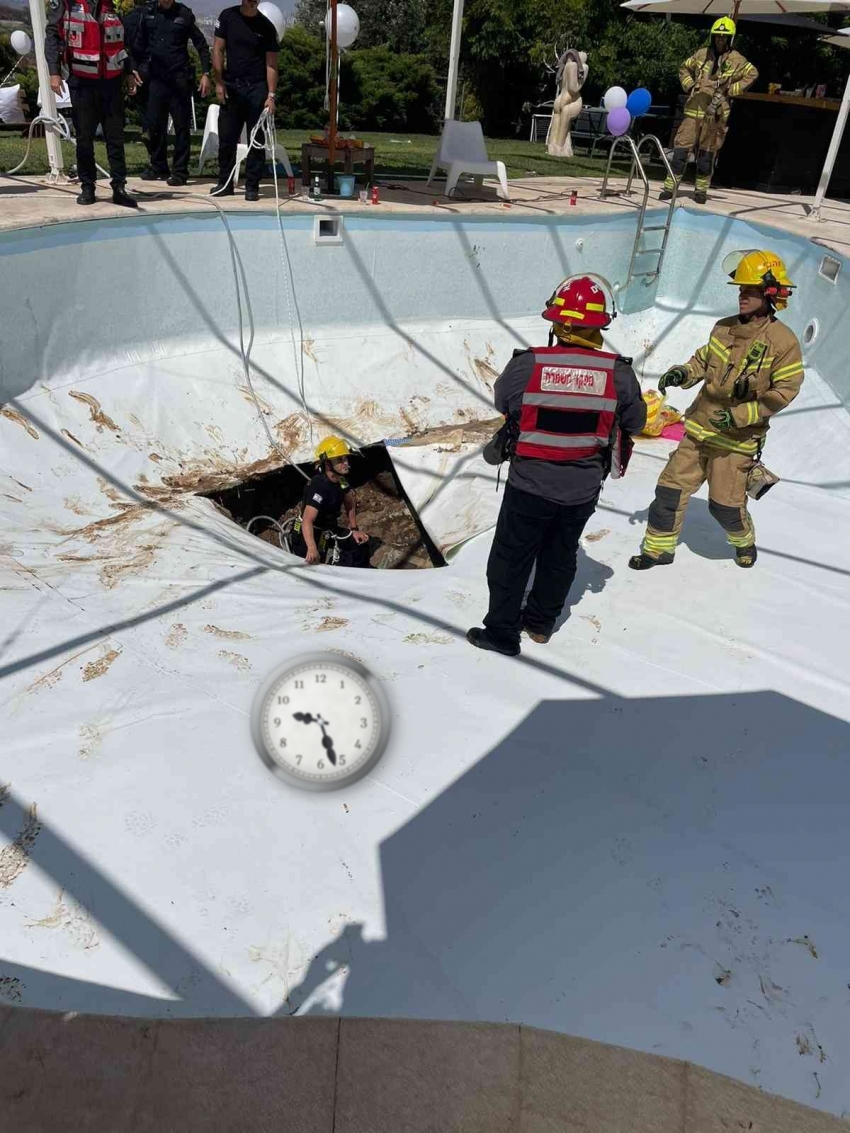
9:27
